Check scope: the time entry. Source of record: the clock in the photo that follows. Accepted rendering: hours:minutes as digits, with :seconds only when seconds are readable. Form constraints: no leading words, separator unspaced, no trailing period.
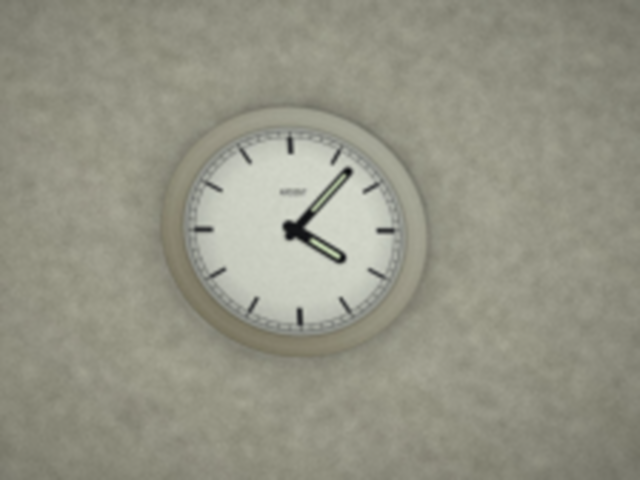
4:07
